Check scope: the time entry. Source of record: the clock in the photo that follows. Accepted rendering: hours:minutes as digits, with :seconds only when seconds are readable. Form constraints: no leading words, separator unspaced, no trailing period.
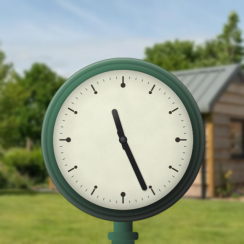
11:26
